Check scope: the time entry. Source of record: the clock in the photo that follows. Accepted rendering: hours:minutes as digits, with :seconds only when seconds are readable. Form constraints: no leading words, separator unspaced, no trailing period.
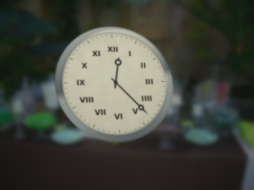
12:23
